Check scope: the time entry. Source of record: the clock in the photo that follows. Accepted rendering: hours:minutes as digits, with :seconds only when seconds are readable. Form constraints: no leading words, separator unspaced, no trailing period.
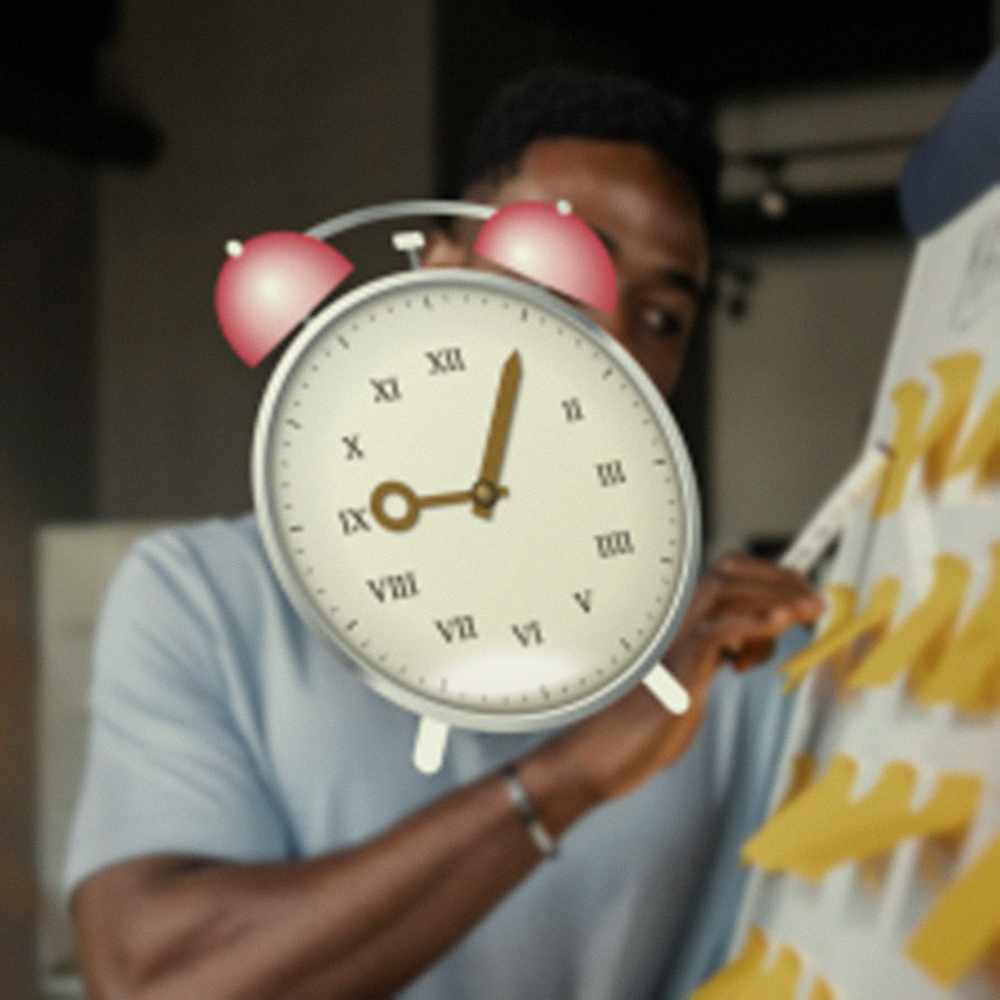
9:05
